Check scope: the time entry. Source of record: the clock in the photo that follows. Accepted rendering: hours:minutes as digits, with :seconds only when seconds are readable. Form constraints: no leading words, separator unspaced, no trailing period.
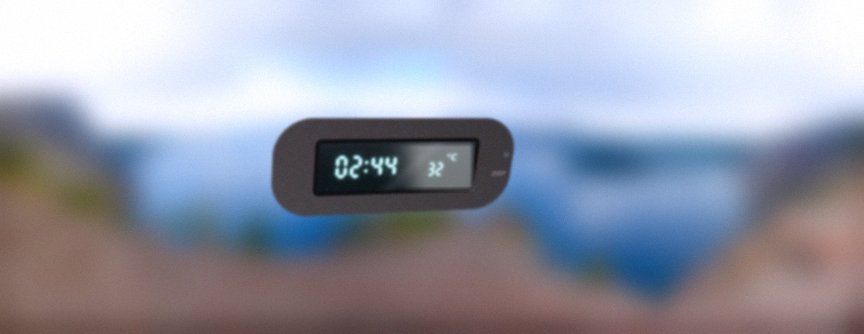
2:44
